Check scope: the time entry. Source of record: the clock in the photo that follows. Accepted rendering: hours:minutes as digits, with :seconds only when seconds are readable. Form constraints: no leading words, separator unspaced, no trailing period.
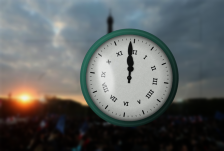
11:59
